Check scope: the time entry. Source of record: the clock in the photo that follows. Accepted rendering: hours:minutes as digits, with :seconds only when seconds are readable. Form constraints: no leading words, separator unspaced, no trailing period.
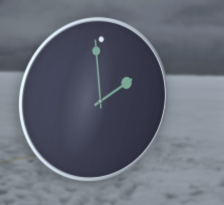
1:59
